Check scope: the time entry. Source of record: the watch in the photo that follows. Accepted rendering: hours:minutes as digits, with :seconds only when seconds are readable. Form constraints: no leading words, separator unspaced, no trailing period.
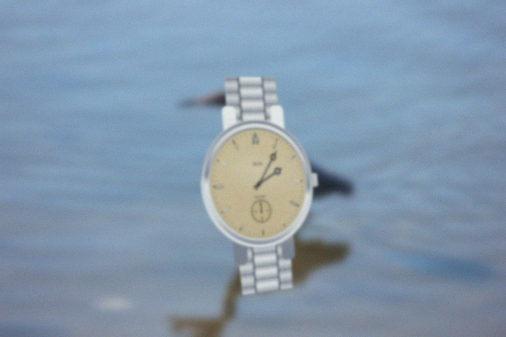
2:06
